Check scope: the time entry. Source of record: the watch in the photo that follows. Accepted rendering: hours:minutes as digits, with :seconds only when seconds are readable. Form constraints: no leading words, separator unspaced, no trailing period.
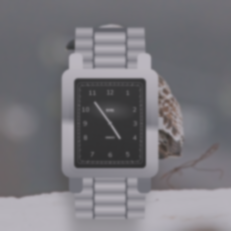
4:54
